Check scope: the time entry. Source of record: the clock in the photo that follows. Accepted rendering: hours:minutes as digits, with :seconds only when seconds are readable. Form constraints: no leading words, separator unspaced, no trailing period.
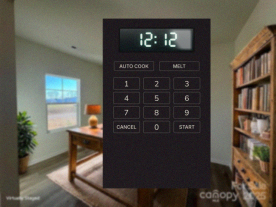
12:12
